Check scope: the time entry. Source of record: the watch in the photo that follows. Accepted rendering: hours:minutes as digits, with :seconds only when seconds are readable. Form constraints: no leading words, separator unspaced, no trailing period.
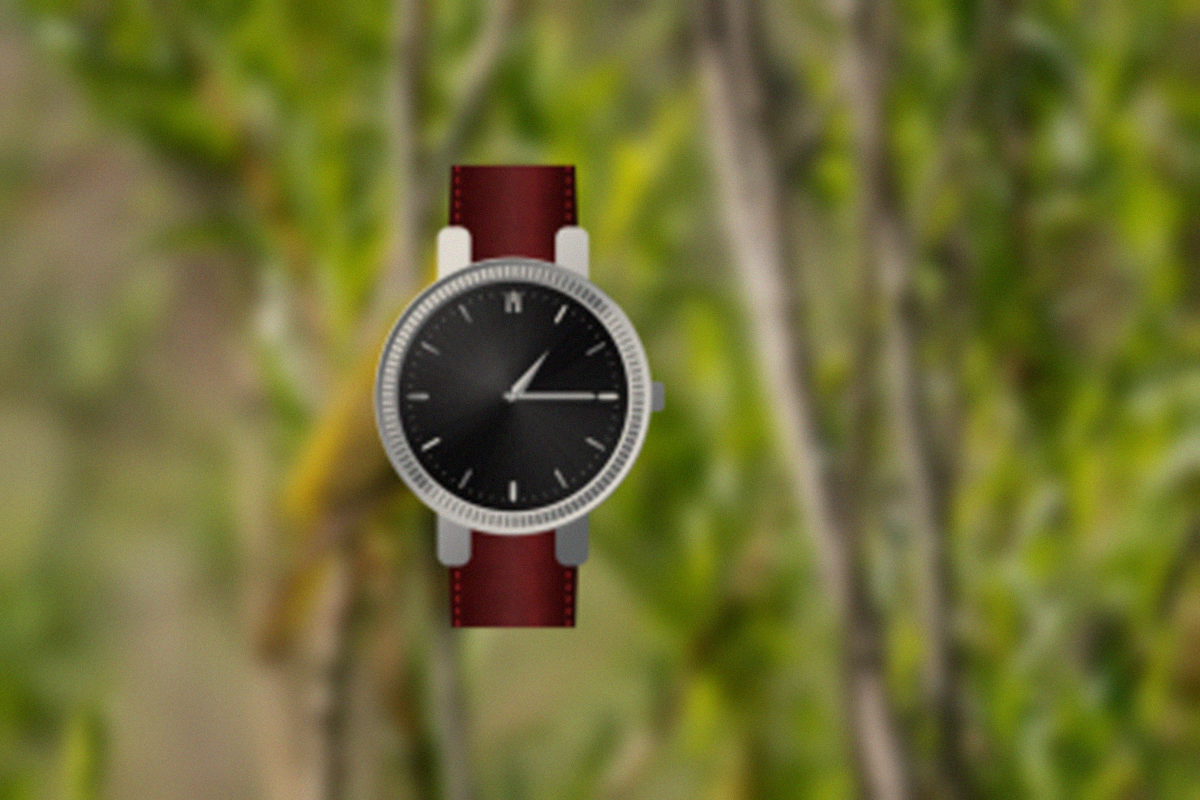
1:15
